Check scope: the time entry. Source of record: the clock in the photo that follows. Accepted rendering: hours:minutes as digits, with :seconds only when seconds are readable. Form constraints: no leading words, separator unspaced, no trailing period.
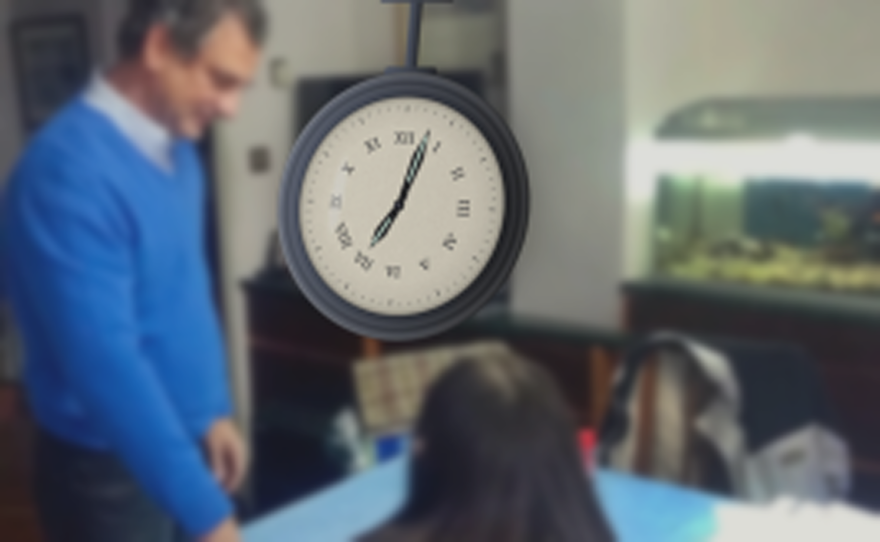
7:03
